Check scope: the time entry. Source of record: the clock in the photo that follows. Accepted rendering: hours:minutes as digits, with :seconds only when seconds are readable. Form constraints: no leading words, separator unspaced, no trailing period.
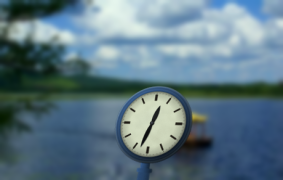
12:33
